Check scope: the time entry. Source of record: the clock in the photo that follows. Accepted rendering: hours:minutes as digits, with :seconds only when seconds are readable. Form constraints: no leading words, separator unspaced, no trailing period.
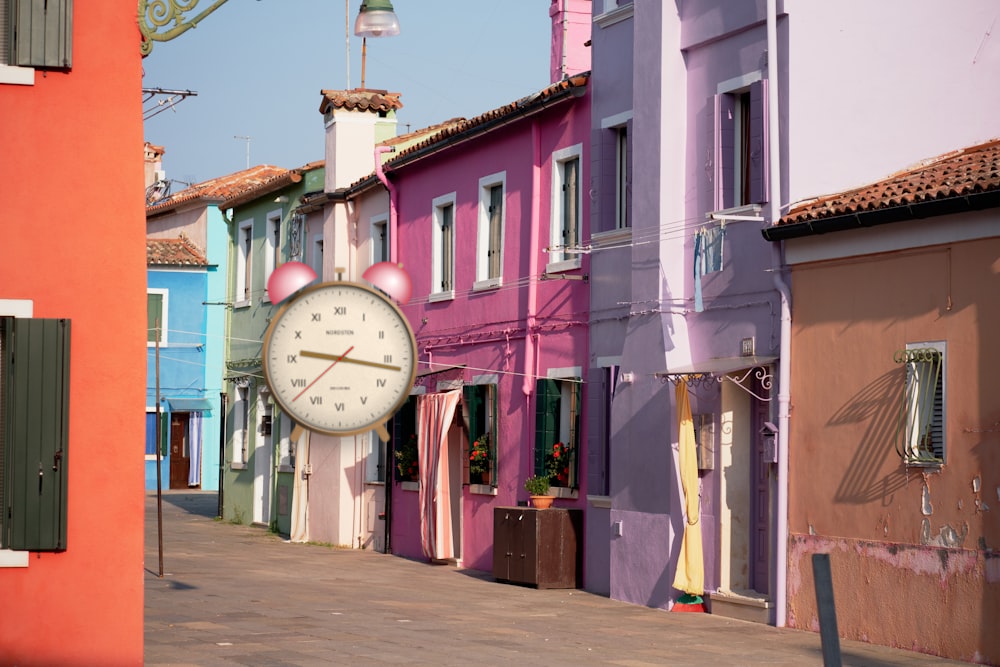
9:16:38
